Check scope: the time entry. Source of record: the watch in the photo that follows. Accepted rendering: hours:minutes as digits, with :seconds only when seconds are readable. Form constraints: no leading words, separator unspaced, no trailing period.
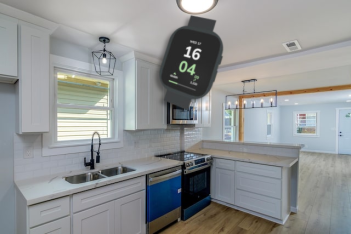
16:04
